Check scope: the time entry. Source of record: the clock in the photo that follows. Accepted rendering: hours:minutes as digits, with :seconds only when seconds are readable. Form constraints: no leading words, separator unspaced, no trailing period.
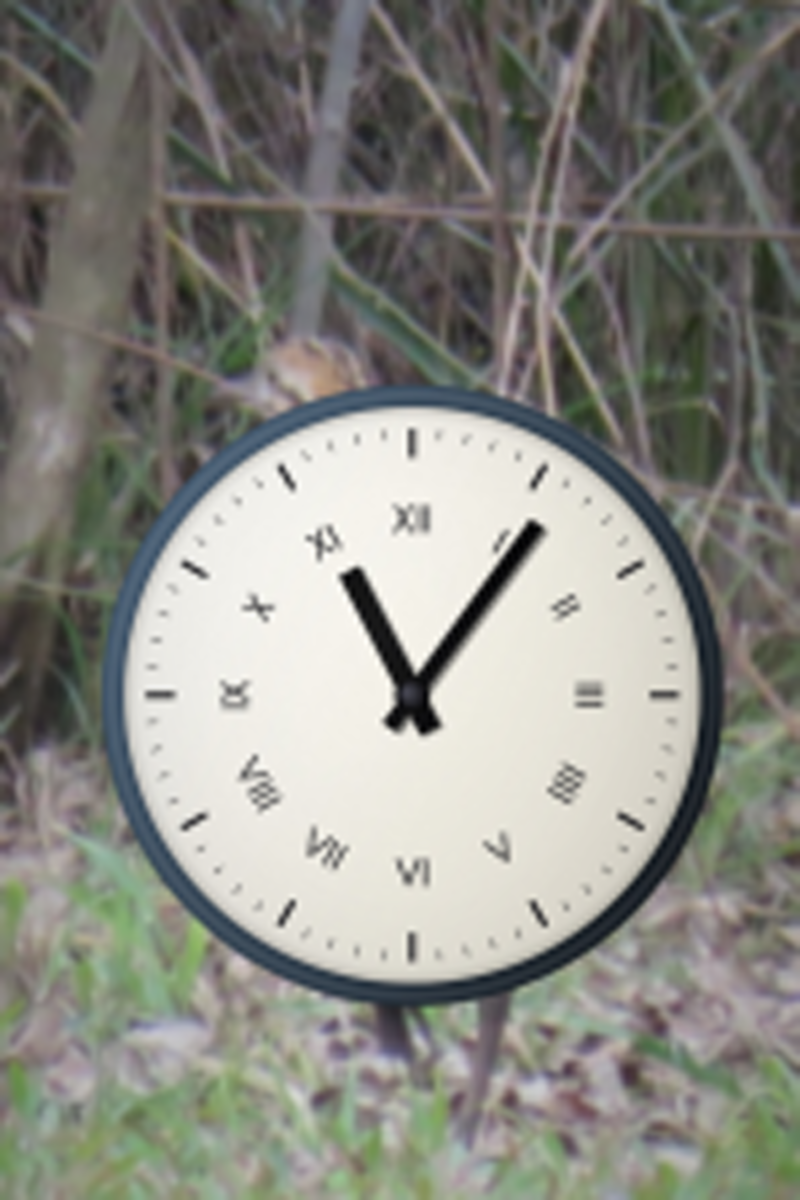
11:06
